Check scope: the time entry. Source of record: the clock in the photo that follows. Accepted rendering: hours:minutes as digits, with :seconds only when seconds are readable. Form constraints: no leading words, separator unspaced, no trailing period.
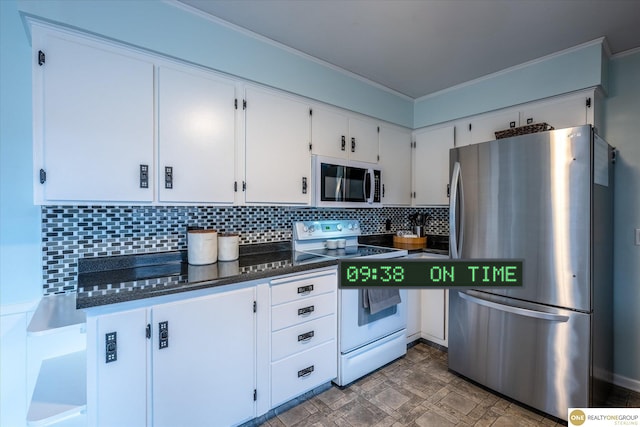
9:38
